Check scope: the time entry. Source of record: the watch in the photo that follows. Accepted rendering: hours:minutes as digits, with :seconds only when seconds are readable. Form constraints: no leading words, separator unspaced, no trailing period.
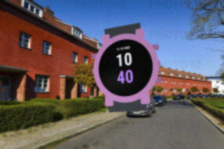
10:40
